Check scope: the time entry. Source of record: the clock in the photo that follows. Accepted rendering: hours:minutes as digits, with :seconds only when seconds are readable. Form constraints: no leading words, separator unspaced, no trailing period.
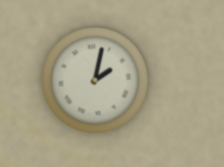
2:03
